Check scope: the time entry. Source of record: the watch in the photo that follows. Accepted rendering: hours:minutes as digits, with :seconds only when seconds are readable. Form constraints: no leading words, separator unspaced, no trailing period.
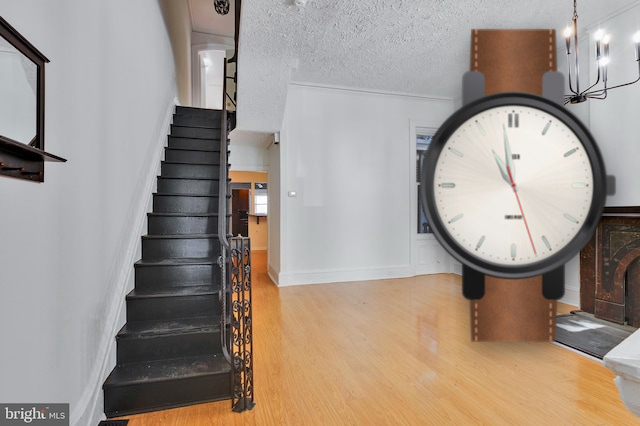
10:58:27
